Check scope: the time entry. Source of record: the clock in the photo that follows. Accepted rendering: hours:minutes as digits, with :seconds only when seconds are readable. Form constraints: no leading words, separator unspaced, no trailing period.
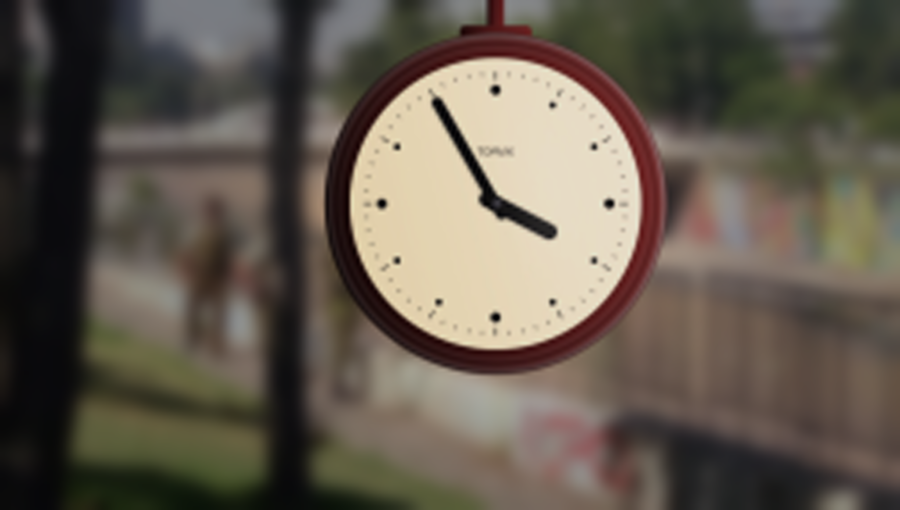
3:55
